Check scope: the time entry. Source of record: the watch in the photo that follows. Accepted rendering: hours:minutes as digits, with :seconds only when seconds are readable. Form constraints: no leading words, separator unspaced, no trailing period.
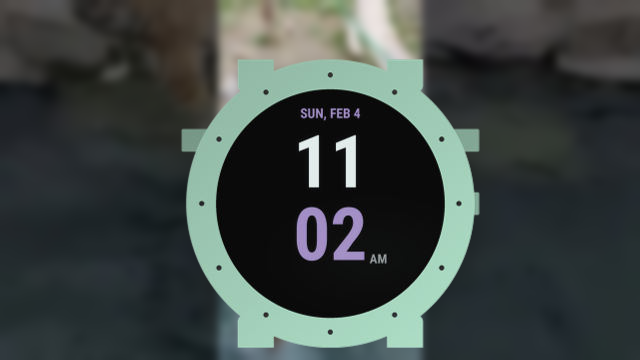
11:02
